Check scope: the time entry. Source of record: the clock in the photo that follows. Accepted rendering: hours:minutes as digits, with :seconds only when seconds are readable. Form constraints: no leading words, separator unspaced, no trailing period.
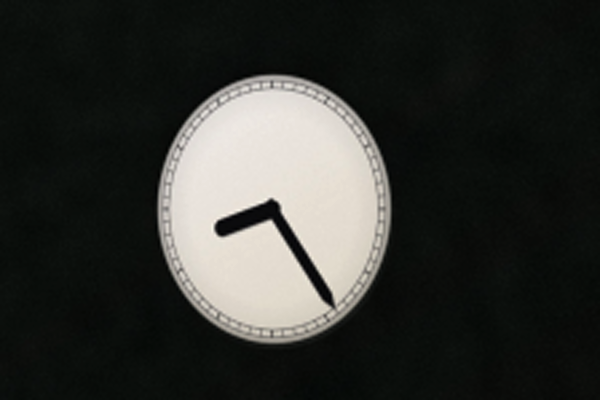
8:24
